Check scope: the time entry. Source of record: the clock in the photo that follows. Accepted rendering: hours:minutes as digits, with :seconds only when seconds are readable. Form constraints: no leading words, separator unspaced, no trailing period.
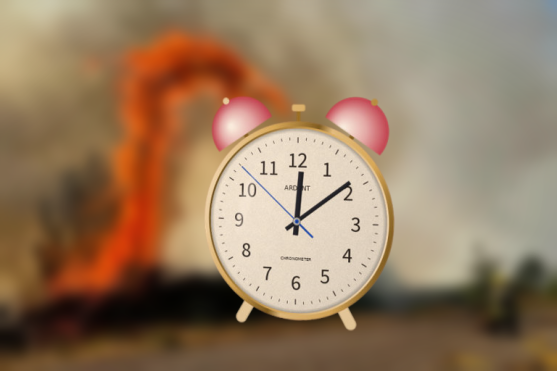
12:08:52
